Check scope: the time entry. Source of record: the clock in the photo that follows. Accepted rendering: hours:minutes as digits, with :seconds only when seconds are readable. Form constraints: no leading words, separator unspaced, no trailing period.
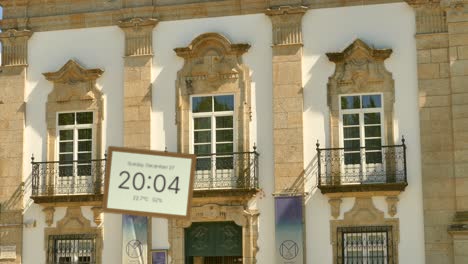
20:04
